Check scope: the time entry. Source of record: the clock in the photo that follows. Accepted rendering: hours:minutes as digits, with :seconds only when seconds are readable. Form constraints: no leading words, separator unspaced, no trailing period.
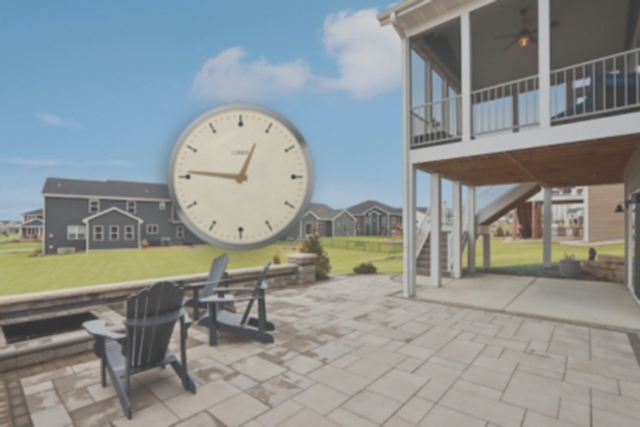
12:46
